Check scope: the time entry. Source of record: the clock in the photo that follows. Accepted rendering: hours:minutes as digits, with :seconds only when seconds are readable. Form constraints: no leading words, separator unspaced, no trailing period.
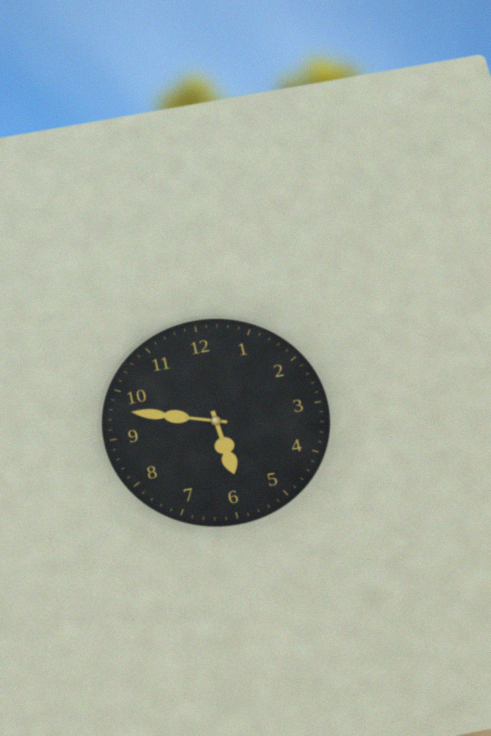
5:48
